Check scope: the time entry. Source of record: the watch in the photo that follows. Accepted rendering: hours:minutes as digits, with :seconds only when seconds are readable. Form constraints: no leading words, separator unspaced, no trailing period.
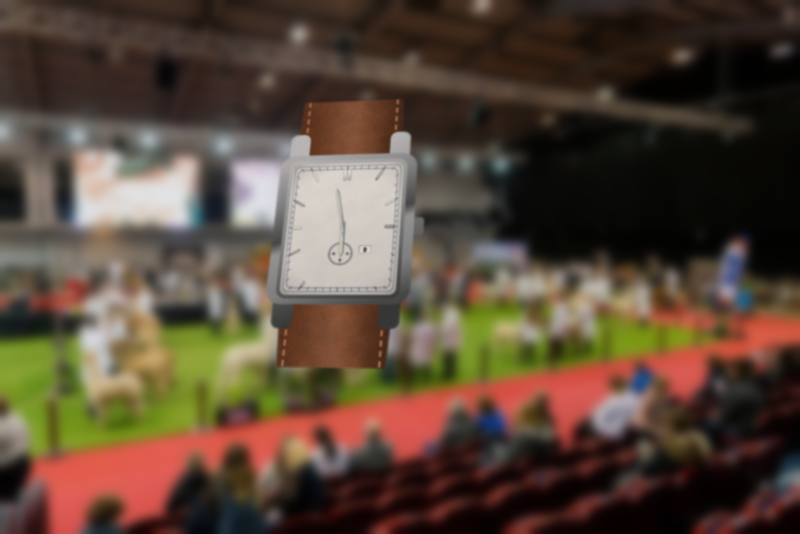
5:58
